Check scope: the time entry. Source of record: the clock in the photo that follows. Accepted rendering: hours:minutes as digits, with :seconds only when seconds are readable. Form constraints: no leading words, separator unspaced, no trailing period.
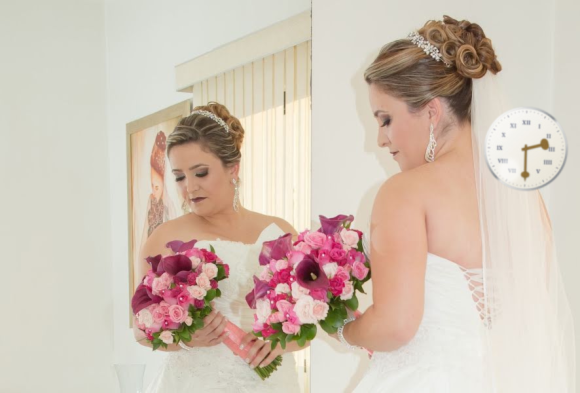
2:30
